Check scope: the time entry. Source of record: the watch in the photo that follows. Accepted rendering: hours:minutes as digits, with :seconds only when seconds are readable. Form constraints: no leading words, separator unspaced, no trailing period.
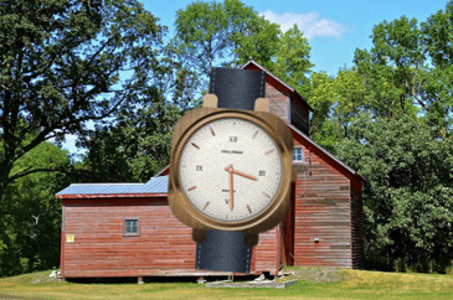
3:29
